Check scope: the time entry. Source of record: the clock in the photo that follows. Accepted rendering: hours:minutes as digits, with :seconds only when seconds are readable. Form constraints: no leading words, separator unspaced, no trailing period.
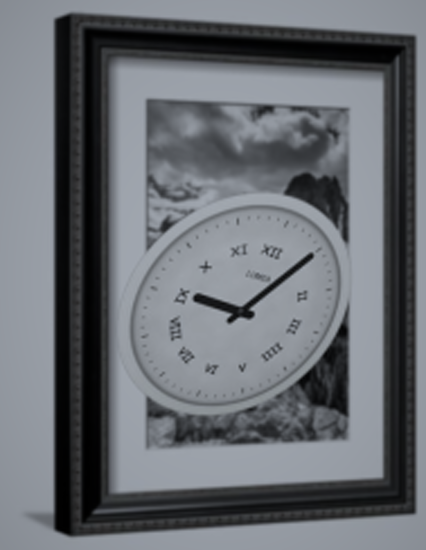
9:05
